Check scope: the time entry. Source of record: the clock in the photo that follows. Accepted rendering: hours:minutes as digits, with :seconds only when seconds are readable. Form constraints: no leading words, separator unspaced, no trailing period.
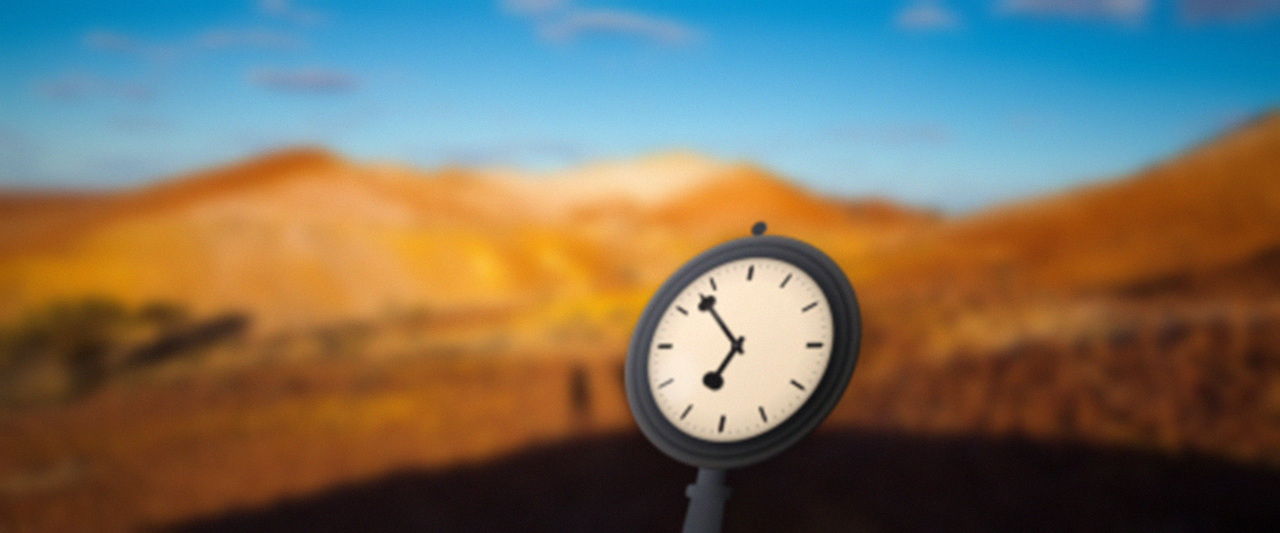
6:53
